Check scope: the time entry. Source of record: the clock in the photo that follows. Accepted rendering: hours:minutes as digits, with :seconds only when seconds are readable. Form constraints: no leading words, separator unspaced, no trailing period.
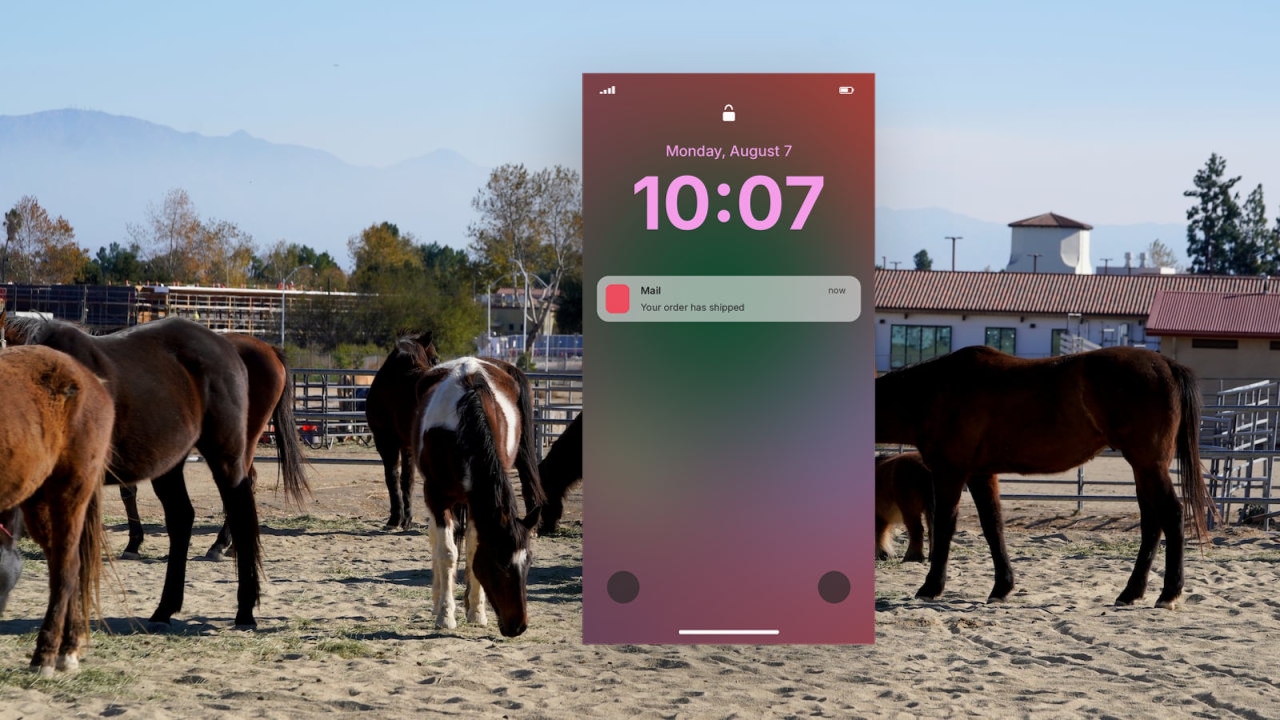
10:07
